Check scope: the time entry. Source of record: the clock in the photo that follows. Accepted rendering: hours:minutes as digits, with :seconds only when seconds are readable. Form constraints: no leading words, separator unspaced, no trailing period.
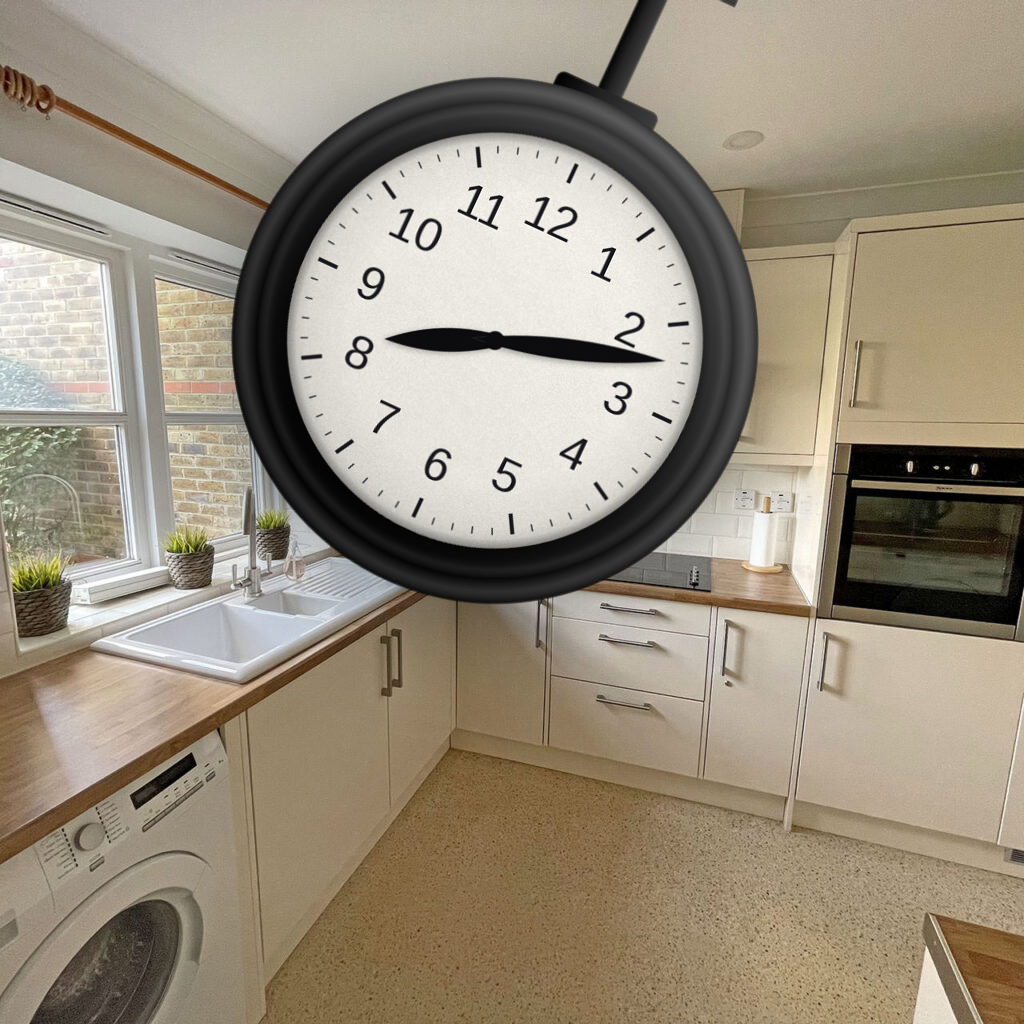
8:12
